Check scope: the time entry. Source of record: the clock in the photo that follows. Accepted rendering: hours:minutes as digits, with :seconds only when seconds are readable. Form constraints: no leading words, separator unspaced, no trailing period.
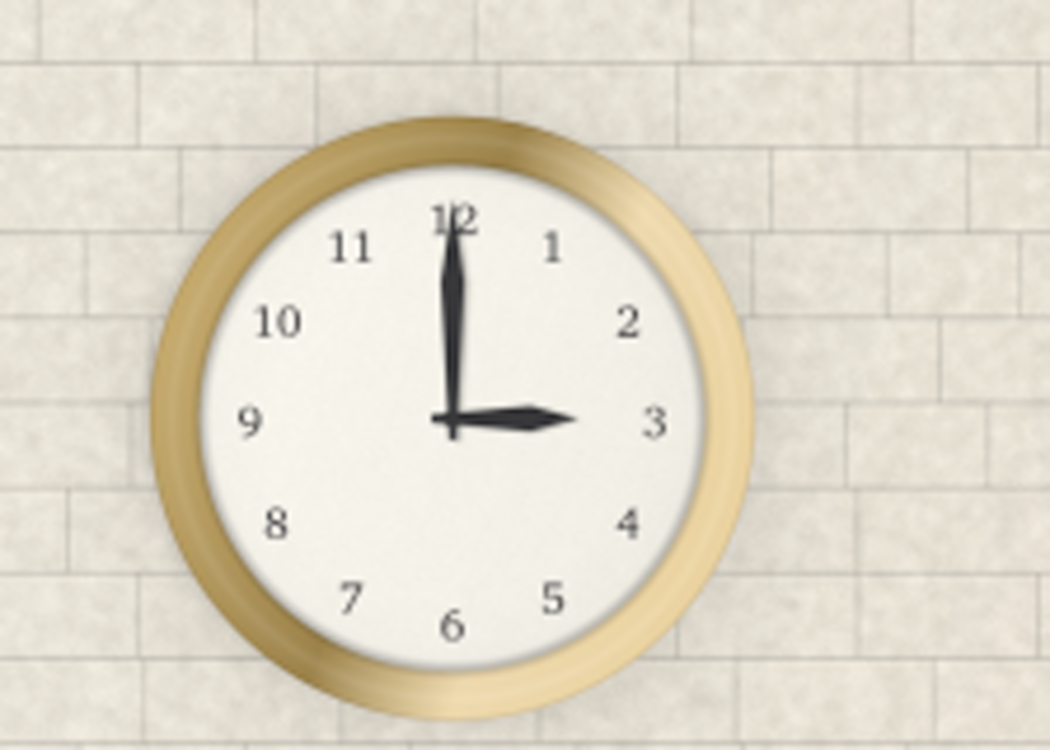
3:00
